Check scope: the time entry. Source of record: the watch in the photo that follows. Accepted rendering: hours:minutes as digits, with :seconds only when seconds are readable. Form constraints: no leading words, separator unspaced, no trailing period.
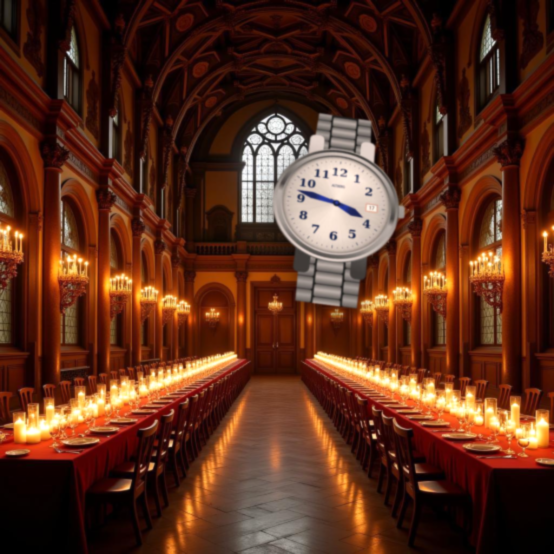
3:47
